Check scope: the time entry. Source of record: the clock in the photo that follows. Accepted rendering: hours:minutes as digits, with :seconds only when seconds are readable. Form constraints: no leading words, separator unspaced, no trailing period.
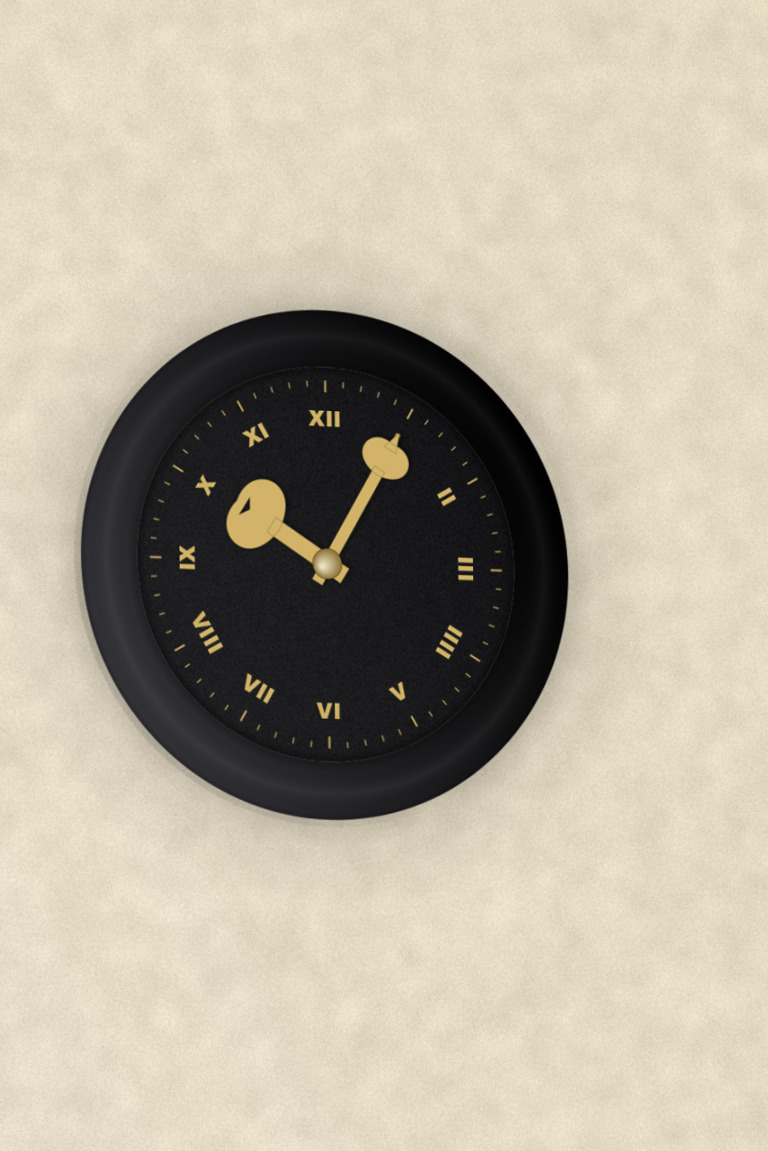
10:05
